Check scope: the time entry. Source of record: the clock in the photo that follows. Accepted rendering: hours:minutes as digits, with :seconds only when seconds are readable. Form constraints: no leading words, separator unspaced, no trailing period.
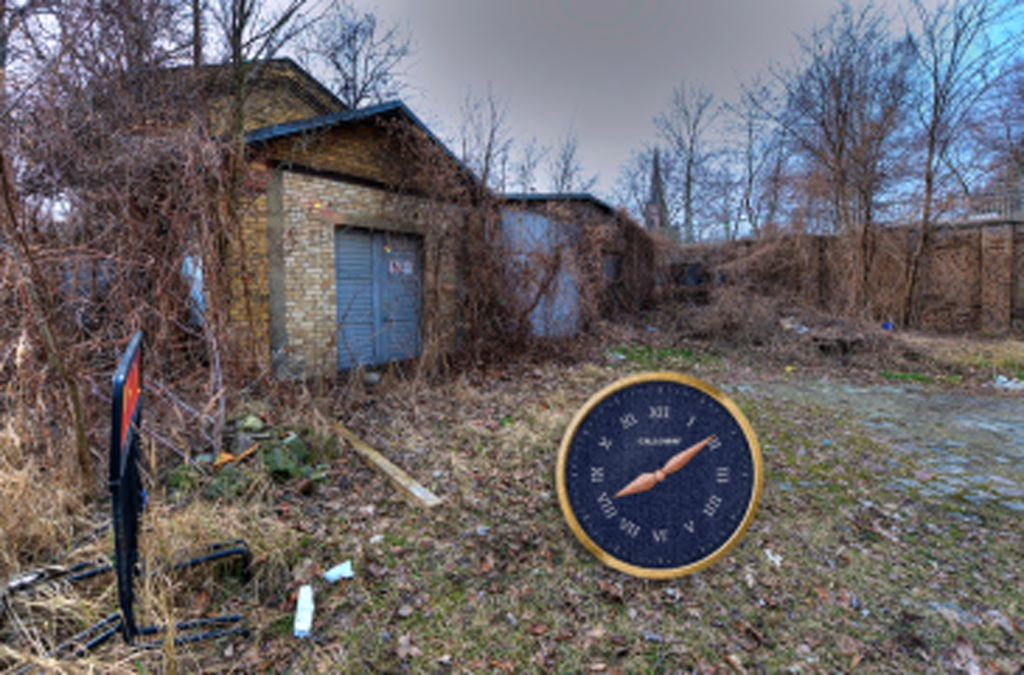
8:09
